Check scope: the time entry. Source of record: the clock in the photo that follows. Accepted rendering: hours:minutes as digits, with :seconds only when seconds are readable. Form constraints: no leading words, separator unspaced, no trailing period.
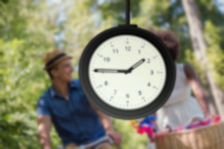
1:45
